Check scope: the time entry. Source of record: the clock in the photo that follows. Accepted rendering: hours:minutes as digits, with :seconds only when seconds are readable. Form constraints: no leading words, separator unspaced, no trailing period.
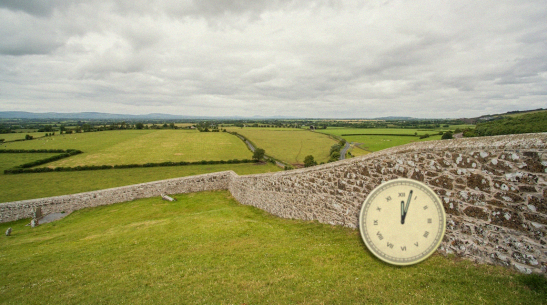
12:03
